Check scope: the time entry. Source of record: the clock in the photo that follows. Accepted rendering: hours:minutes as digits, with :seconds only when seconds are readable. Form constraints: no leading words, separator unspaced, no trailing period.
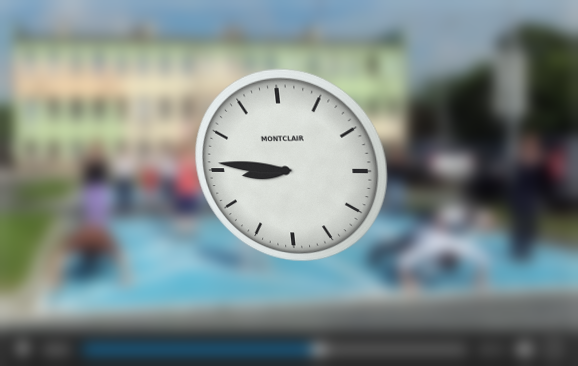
8:46
